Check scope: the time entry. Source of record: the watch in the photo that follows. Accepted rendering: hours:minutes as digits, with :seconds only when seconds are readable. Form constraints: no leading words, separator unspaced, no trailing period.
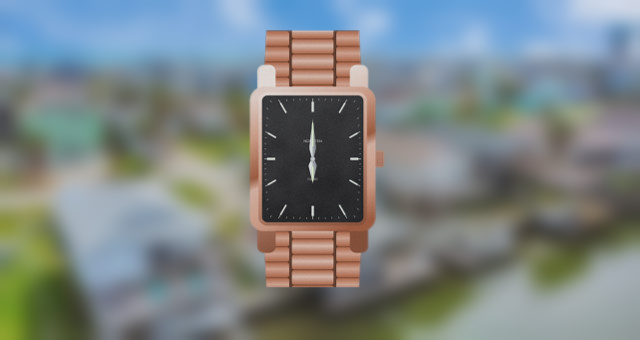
6:00
